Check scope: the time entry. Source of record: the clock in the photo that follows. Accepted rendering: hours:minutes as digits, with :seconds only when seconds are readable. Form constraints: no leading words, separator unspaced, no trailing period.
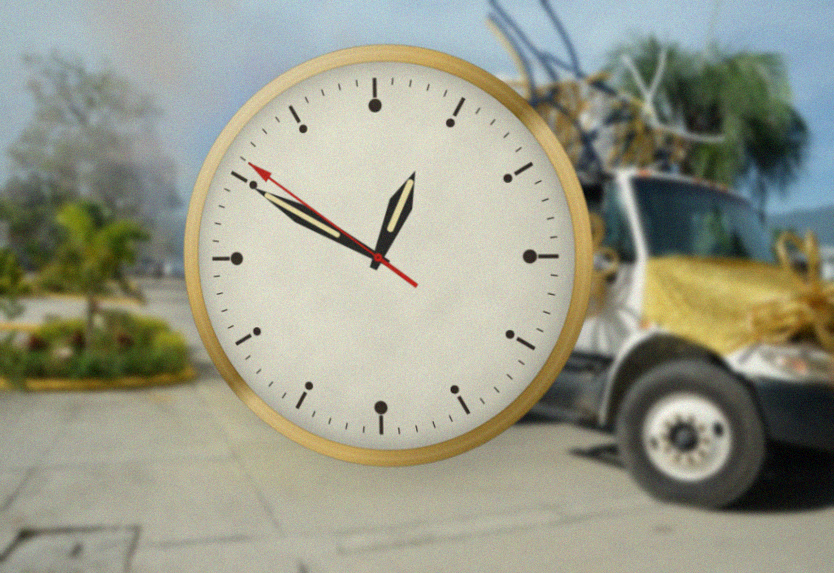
12:49:51
